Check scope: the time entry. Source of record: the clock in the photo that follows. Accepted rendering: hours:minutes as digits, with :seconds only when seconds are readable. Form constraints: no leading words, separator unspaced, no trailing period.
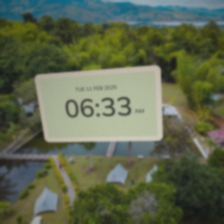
6:33
